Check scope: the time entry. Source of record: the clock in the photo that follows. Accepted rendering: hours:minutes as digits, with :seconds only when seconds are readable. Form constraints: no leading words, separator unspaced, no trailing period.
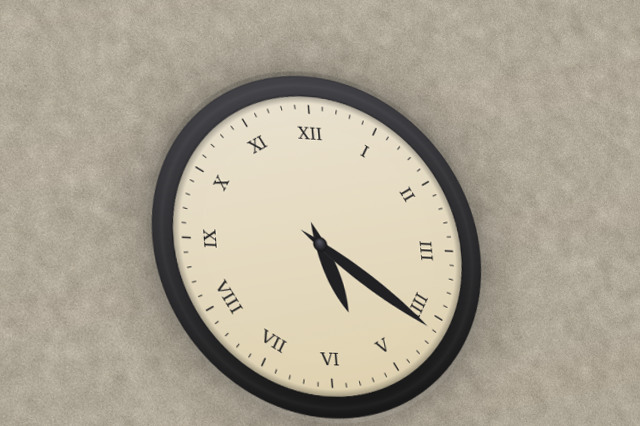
5:21
